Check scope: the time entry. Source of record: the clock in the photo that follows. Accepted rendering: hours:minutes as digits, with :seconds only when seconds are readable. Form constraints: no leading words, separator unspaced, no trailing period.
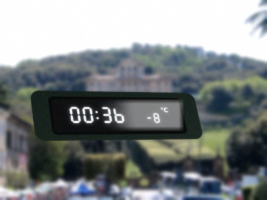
0:36
